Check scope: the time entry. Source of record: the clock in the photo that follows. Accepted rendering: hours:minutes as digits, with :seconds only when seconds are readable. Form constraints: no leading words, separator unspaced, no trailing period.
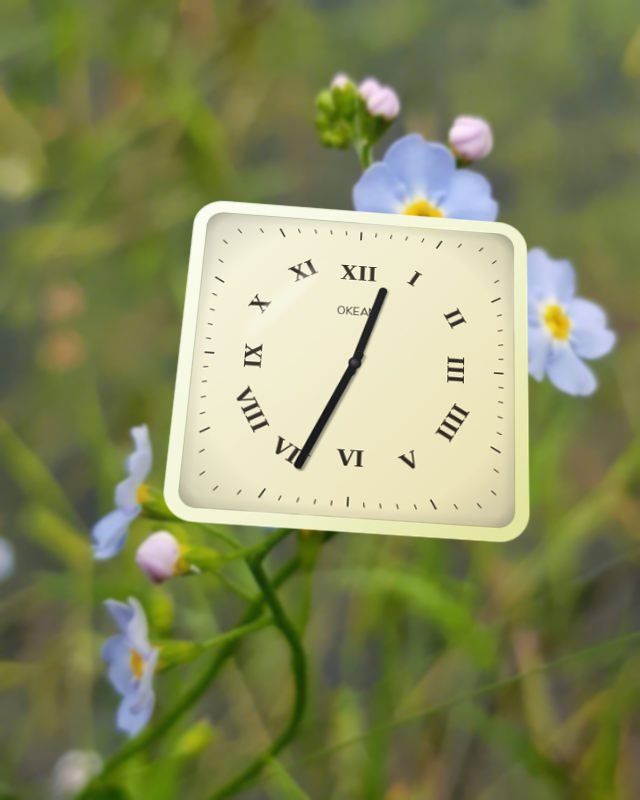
12:34
